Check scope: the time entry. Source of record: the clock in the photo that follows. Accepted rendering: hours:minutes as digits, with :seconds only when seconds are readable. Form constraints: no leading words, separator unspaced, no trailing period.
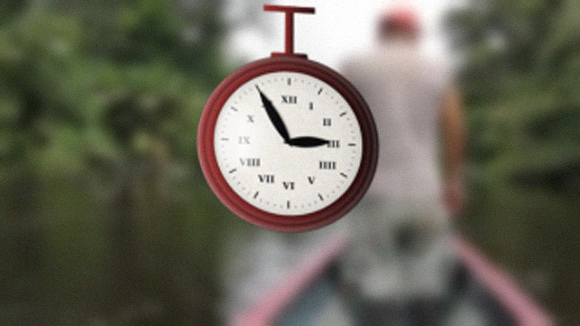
2:55
